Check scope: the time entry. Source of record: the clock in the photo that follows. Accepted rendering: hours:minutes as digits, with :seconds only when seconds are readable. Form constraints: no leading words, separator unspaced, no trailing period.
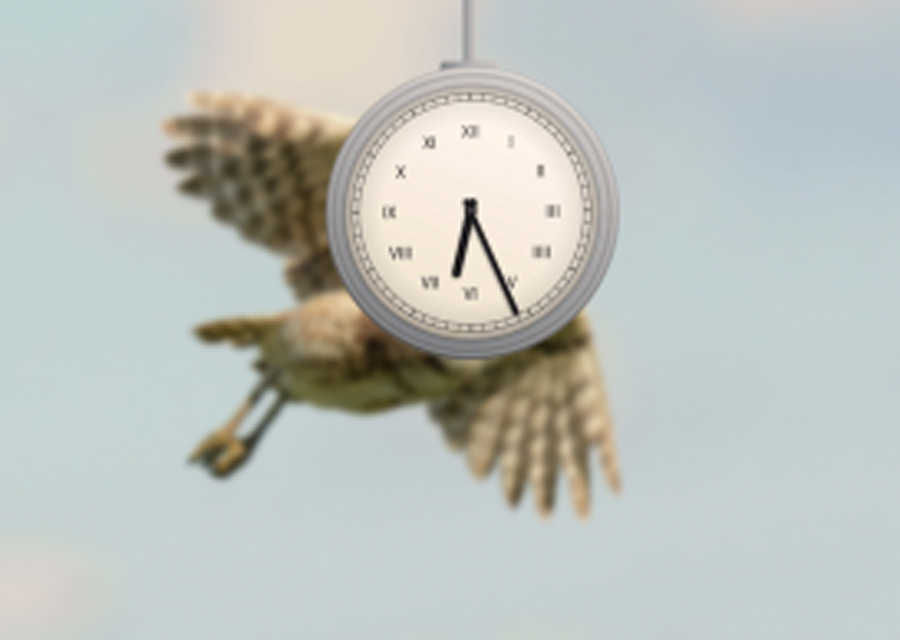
6:26
